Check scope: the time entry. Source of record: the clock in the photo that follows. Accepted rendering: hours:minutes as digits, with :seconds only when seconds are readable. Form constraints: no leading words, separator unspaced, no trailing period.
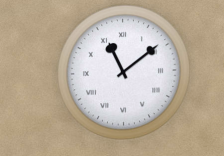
11:09
